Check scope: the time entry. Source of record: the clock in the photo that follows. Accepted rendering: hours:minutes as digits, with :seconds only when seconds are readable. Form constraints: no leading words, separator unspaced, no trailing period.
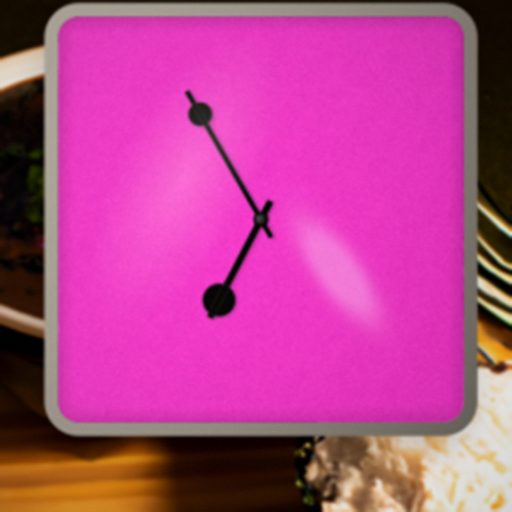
6:55
